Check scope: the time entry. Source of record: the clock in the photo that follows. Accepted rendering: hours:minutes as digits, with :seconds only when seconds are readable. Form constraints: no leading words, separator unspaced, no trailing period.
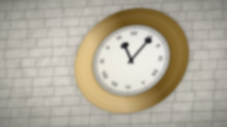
11:06
